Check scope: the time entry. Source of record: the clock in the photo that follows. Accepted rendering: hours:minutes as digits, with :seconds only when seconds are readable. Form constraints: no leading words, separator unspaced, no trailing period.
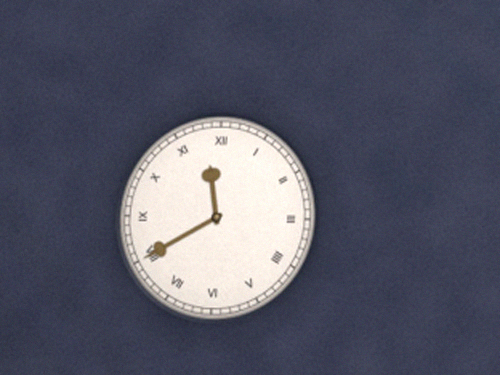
11:40
